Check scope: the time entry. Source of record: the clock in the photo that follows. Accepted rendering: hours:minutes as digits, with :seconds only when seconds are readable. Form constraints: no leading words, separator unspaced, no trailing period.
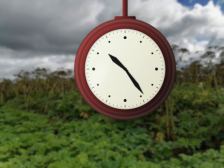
10:24
